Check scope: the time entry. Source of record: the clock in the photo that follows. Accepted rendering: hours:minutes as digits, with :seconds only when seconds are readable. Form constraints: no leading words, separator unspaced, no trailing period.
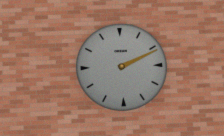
2:11
